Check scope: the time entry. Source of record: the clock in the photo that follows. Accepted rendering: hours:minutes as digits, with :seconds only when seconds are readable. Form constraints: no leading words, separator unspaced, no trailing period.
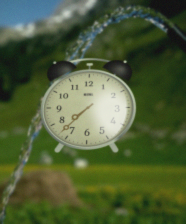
7:37
